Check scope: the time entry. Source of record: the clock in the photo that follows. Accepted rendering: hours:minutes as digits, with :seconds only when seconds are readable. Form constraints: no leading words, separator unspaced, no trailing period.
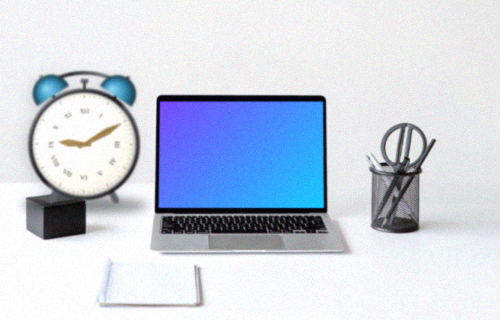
9:10
